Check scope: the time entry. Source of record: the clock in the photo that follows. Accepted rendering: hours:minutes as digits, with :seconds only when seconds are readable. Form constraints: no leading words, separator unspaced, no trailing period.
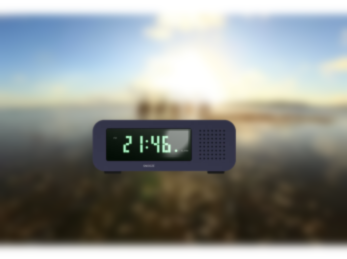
21:46
